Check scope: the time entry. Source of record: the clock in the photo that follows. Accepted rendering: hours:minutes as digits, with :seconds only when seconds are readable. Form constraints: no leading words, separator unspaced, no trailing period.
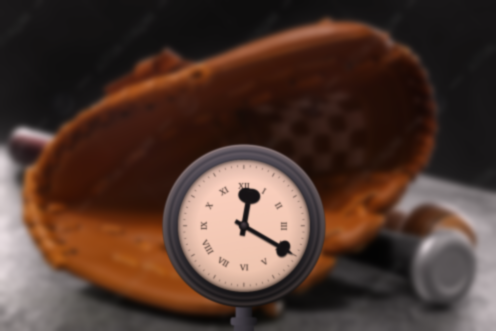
12:20
